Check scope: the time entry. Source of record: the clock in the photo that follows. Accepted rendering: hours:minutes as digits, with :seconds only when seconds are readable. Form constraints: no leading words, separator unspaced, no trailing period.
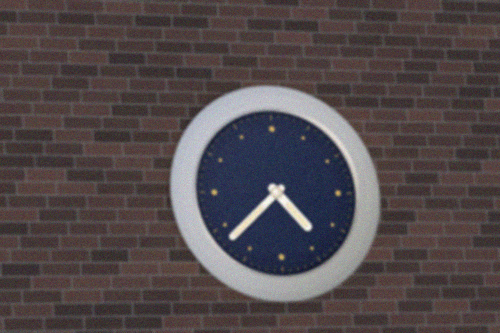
4:38
